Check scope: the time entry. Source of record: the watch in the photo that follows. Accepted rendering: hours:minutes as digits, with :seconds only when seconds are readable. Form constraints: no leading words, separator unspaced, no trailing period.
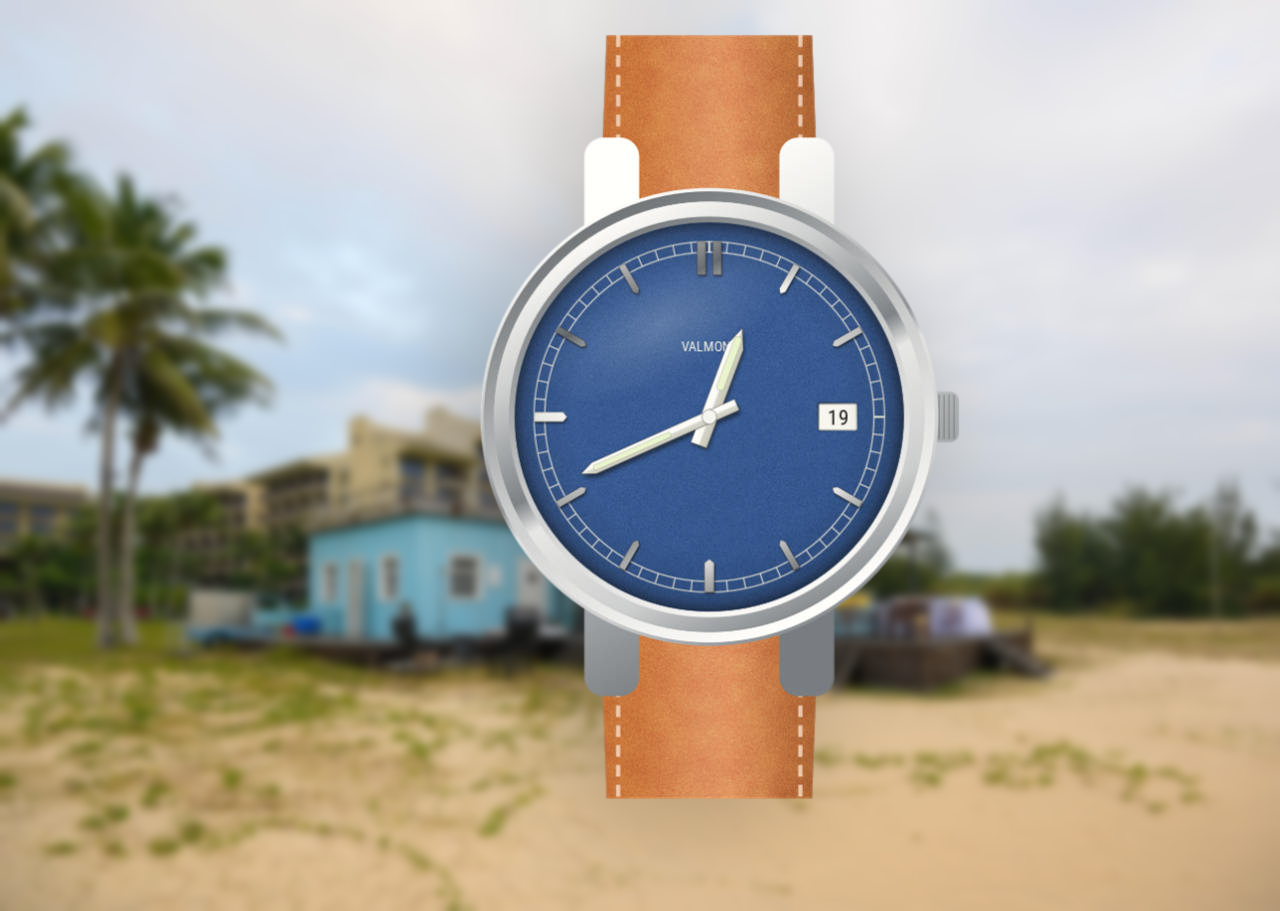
12:41
